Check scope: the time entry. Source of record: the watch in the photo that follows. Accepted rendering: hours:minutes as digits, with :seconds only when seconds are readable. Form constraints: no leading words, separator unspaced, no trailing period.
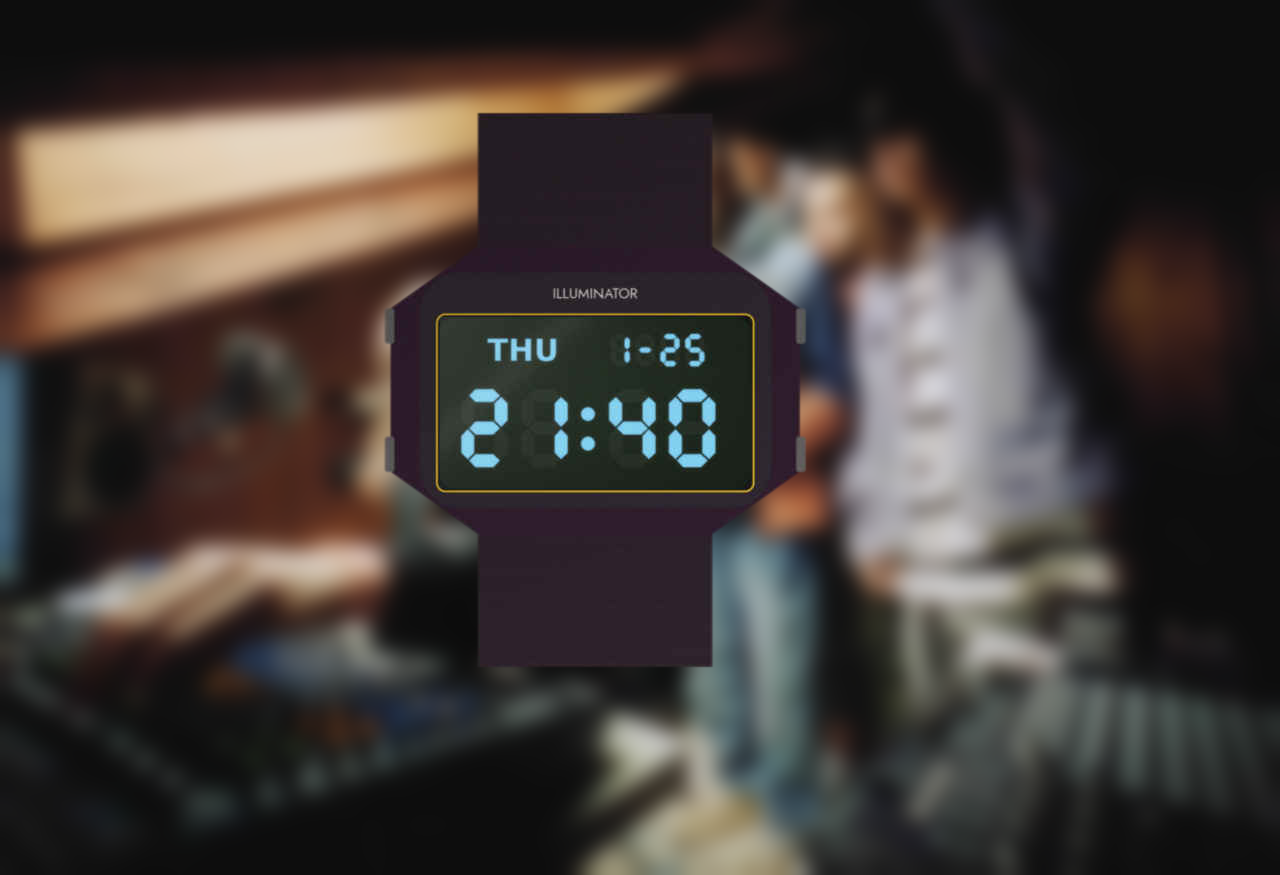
21:40
